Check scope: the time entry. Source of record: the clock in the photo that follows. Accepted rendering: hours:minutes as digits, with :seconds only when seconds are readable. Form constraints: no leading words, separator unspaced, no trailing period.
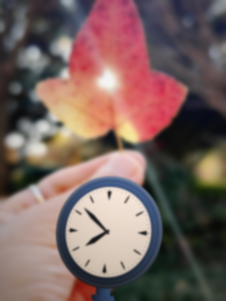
7:52
